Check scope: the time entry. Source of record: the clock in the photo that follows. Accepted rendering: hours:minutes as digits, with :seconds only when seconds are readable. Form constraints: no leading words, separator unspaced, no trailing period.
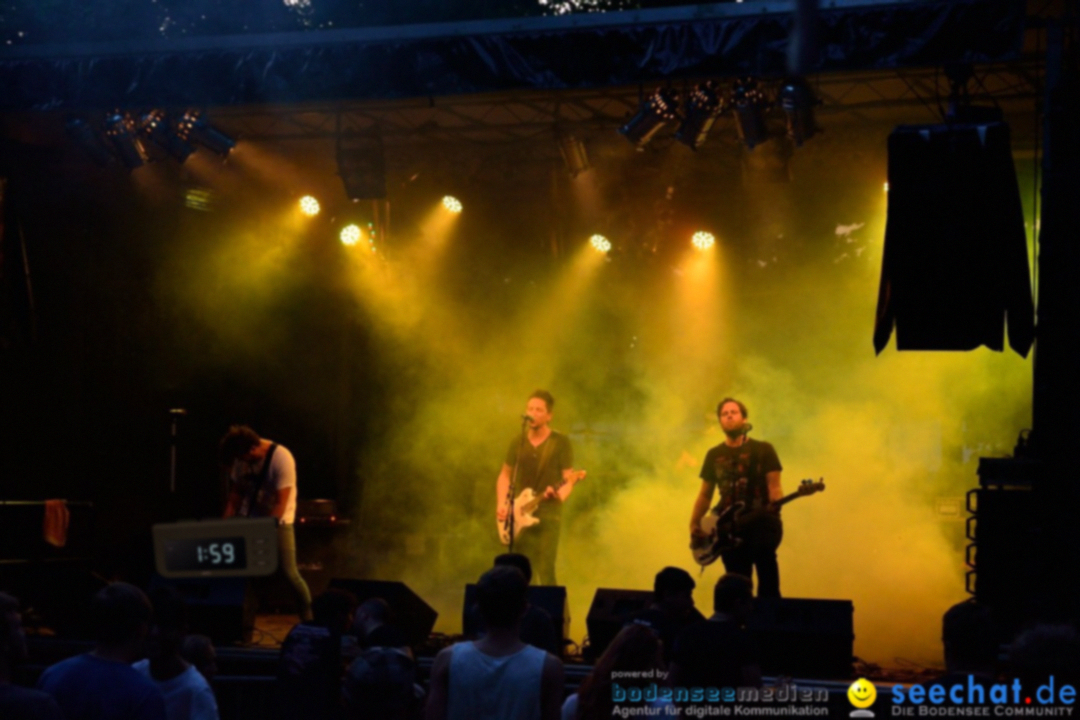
1:59
